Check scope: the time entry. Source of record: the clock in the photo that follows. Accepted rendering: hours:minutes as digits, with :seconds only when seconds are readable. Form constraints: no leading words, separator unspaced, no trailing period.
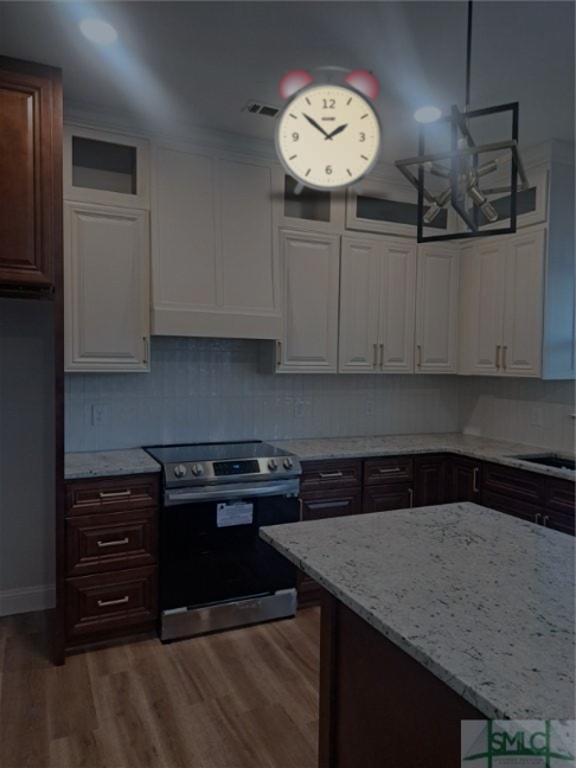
1:52
